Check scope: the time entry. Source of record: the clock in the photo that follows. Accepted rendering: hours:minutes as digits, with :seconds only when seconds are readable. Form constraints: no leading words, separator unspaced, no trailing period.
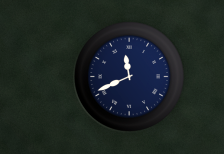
11:41
